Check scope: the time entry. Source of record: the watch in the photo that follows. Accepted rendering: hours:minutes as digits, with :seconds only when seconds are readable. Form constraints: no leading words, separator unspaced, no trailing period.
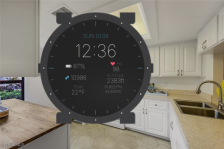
12:36
